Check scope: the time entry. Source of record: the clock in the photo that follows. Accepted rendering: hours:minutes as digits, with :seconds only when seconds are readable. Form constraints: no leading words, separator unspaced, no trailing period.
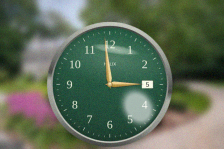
2:59
